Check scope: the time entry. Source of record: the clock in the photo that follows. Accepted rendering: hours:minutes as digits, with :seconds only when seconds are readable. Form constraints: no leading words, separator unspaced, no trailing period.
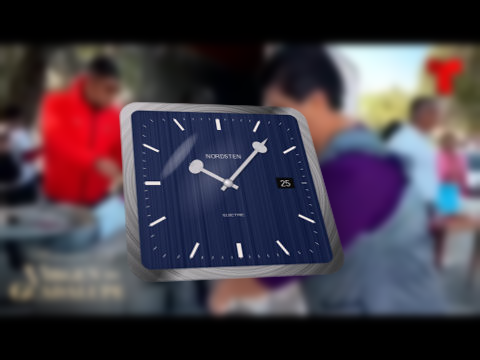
10:07
